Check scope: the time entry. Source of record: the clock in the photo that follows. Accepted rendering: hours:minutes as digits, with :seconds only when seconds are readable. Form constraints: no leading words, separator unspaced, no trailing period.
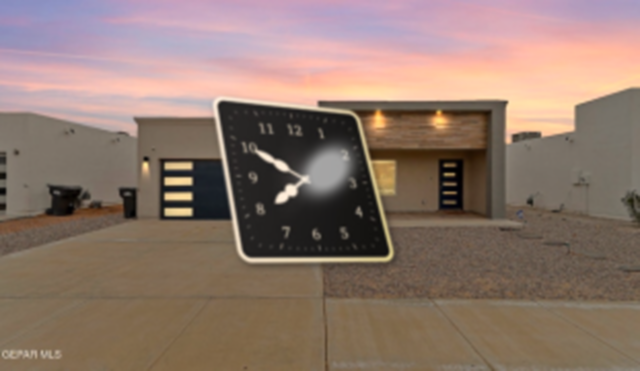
7:50
